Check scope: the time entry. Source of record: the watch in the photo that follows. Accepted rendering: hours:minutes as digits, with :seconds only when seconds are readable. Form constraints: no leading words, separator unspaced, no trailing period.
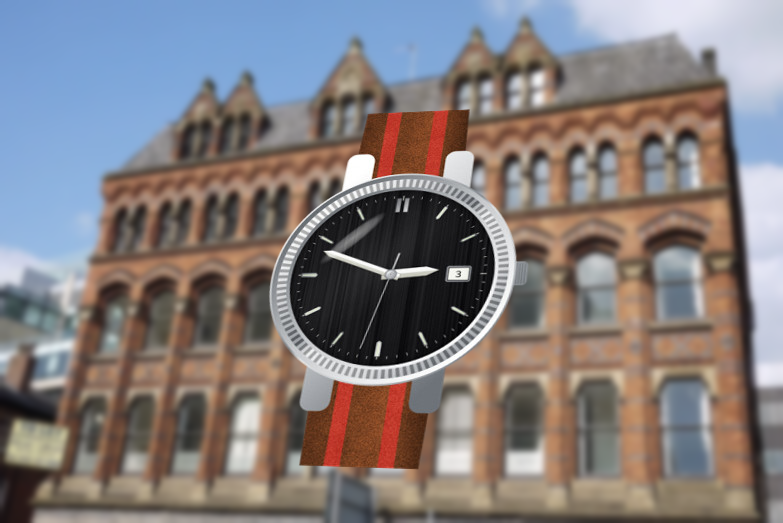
2:48:32
